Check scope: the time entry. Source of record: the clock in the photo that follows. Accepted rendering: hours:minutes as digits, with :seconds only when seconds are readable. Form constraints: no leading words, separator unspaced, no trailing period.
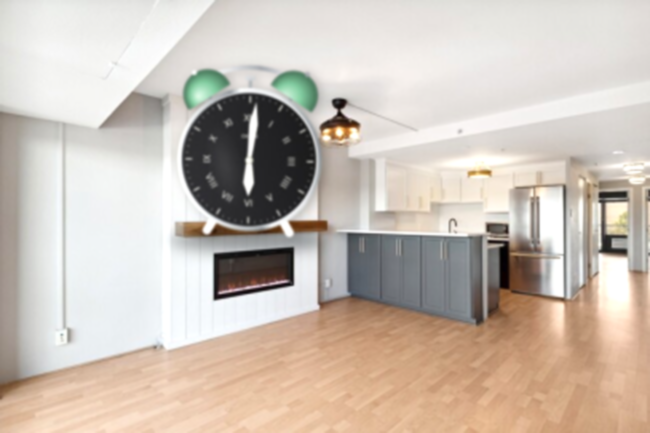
6:01
